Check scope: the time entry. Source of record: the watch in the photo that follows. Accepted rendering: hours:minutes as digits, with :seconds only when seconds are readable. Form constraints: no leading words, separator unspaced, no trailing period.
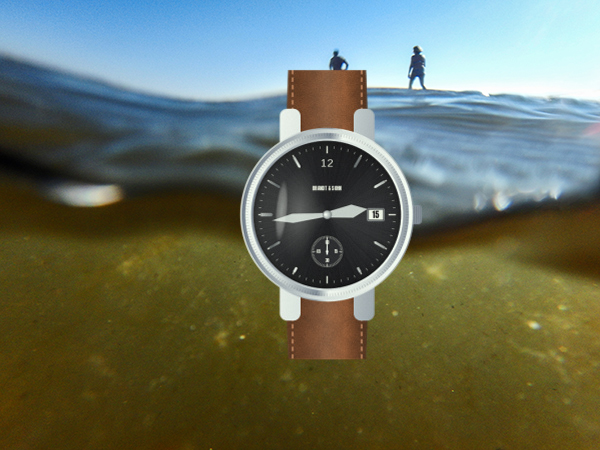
2:44
